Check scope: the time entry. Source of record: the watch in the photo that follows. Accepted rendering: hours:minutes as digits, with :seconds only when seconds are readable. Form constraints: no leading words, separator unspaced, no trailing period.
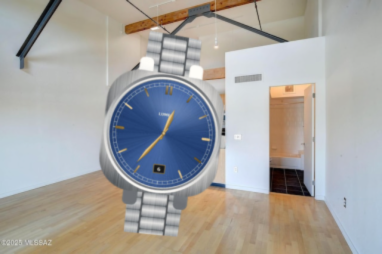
12:36
